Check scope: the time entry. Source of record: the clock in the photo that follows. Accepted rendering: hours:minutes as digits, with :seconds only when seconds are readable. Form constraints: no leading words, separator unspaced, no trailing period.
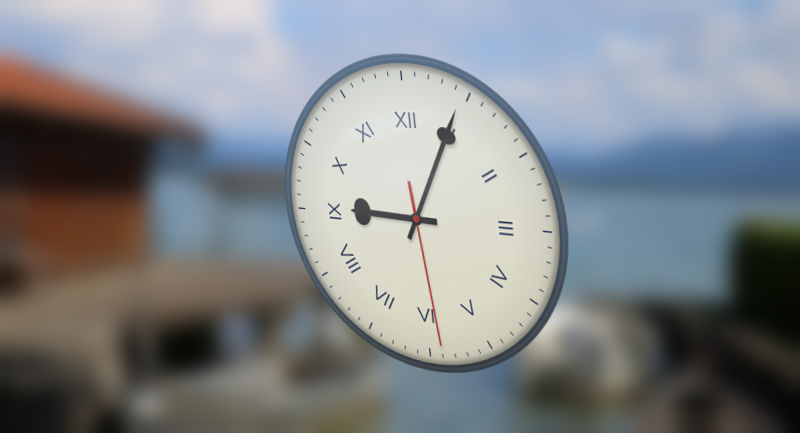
9:04:29
